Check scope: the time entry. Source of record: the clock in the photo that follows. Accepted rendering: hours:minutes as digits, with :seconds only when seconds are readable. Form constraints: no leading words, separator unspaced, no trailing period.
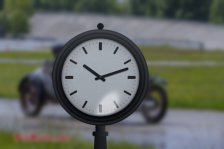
10:12
